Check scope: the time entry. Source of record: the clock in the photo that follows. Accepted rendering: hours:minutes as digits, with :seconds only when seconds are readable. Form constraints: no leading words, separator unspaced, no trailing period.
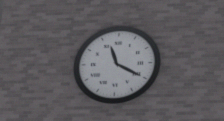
11:20
